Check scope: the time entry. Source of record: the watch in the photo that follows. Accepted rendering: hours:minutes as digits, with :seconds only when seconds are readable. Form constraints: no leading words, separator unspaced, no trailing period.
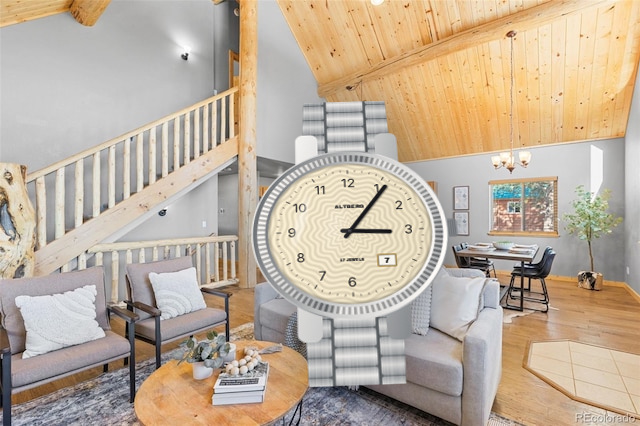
3:06
